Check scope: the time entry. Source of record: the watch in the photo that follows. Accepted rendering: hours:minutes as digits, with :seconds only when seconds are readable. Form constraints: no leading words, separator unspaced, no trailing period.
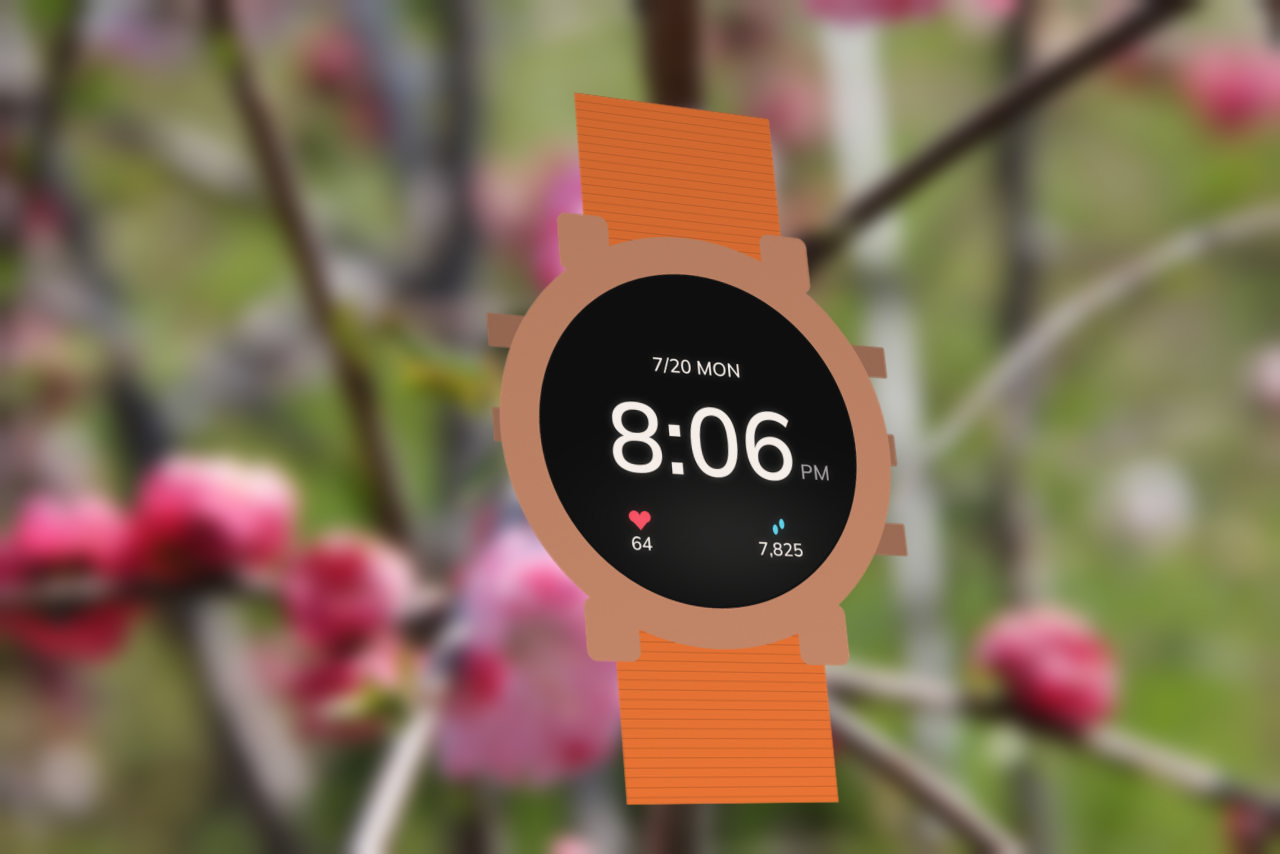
8:06
